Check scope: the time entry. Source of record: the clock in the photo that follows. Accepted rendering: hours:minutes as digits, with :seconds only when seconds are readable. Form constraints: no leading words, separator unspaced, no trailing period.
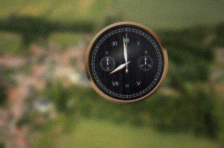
7:59
